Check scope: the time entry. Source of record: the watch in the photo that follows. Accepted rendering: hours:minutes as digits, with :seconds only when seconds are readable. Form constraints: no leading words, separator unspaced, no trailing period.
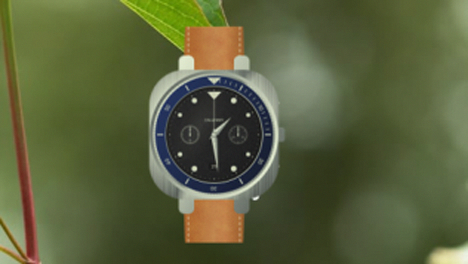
1:29
